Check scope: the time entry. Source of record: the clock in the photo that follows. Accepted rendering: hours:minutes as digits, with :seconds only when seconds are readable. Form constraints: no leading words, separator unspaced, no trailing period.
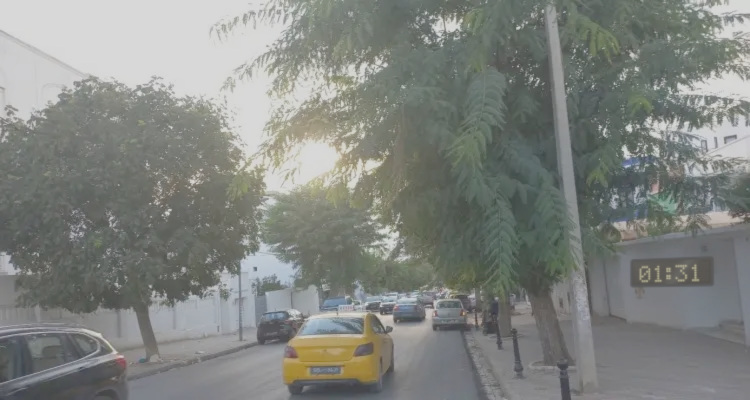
1:31
